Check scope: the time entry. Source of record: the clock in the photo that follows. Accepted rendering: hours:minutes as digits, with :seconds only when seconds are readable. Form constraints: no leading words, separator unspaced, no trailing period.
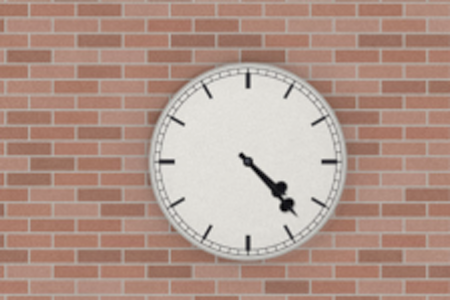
4:23
